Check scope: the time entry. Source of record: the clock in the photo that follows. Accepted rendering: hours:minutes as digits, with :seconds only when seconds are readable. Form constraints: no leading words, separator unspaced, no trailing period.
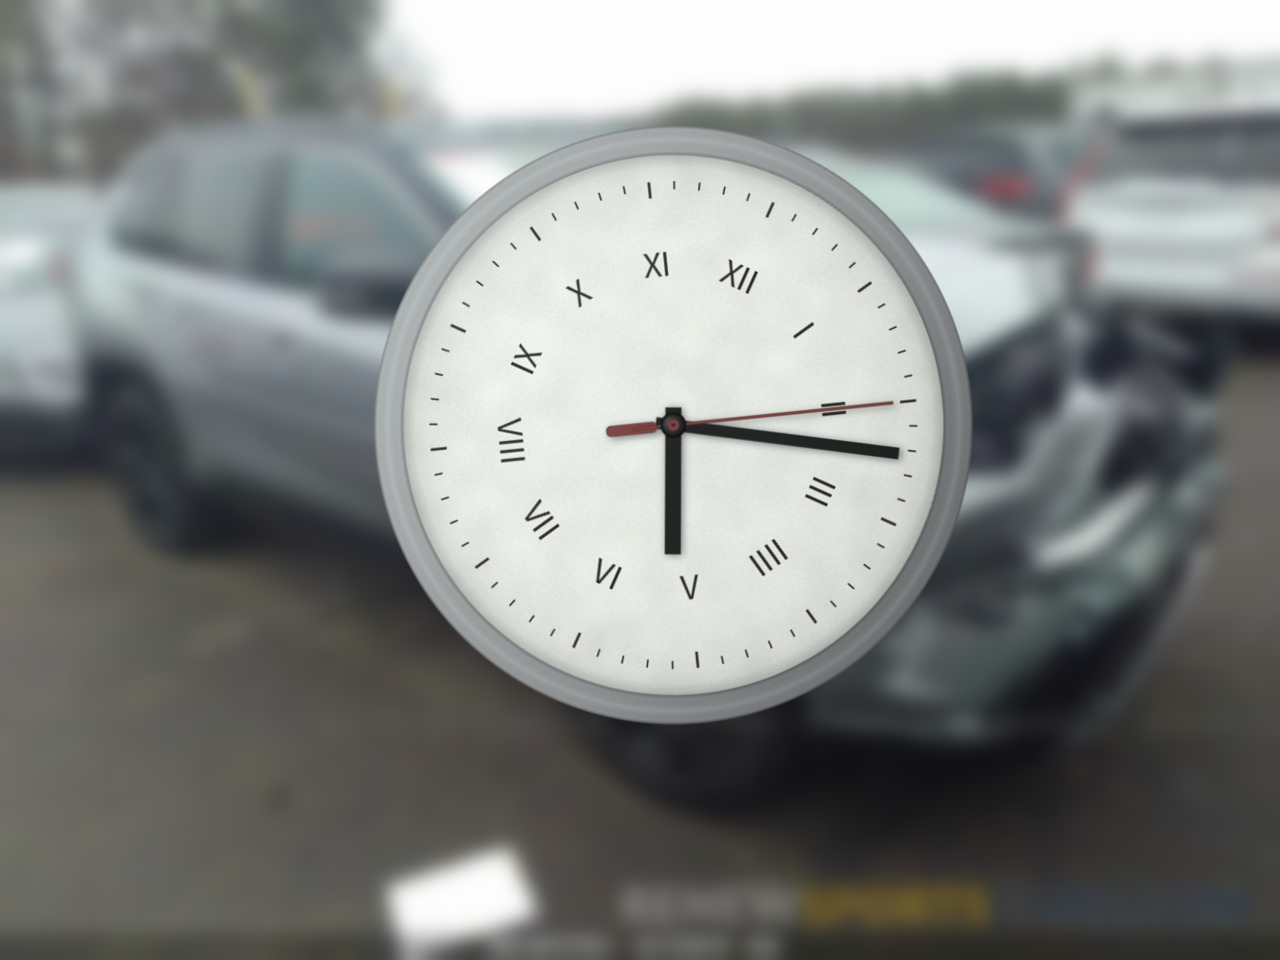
5:12:10
